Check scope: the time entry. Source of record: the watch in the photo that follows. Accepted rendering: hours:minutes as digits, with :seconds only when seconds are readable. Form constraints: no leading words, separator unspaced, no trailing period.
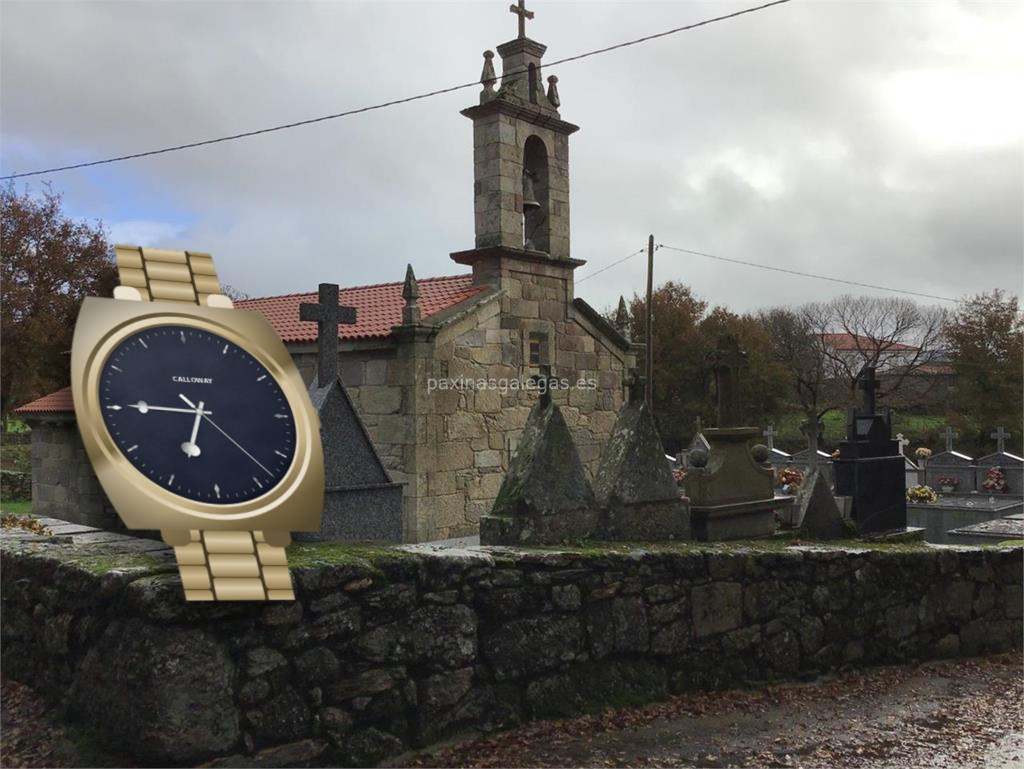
6:45:23
